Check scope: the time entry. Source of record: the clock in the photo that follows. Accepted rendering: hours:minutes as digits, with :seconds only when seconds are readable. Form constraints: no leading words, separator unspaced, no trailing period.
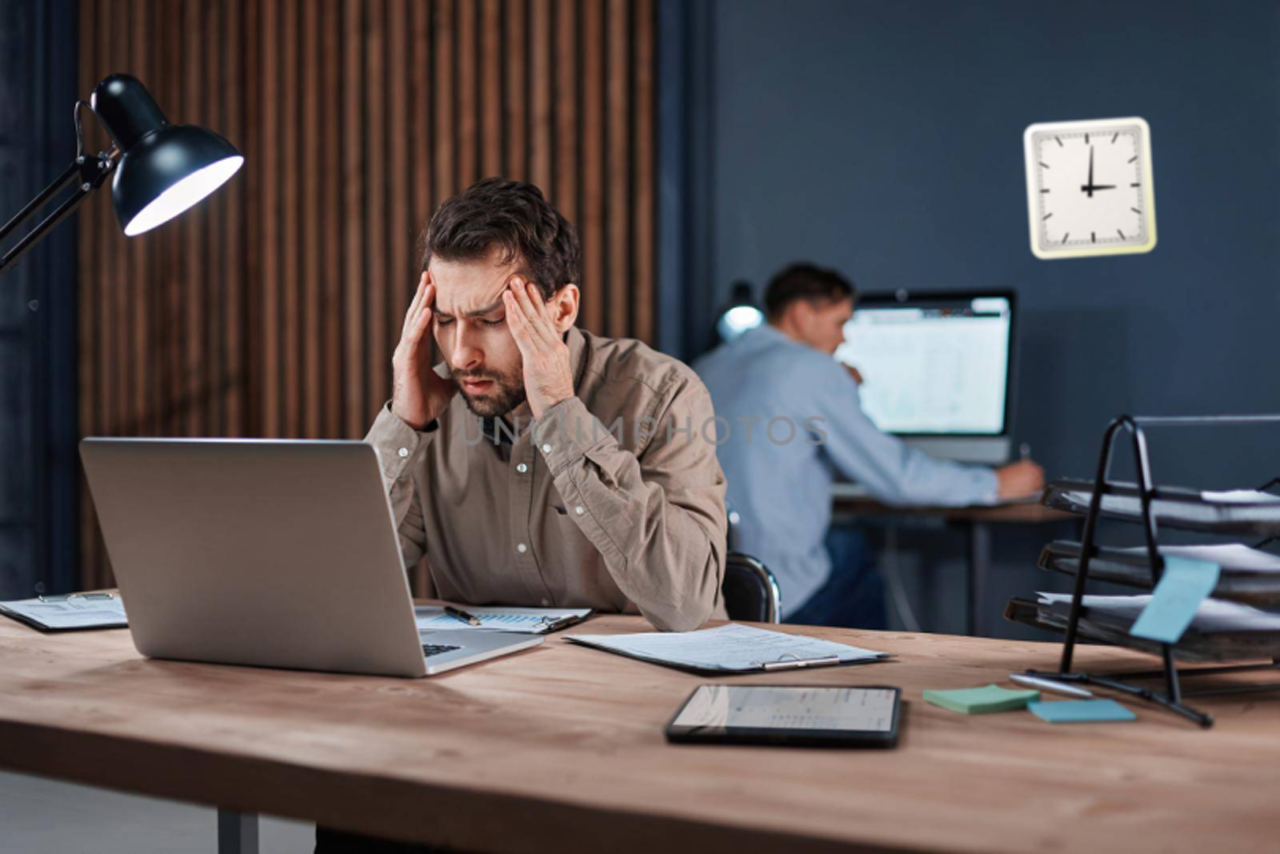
3:01
